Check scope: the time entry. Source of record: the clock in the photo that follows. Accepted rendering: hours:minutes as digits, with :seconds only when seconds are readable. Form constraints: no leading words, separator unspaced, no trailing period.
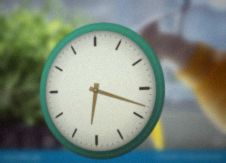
6:18
